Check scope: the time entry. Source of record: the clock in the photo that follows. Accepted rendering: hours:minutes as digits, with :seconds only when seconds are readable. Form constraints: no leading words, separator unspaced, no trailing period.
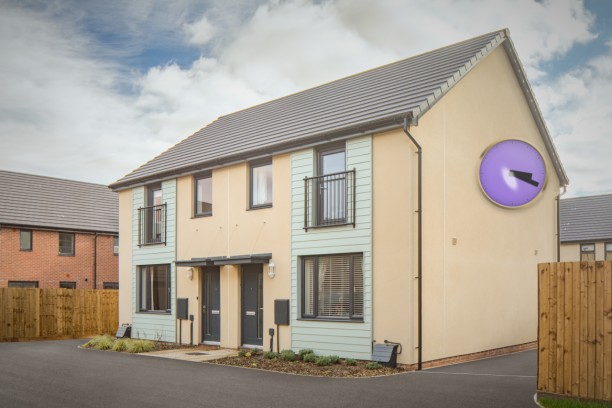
3:19
